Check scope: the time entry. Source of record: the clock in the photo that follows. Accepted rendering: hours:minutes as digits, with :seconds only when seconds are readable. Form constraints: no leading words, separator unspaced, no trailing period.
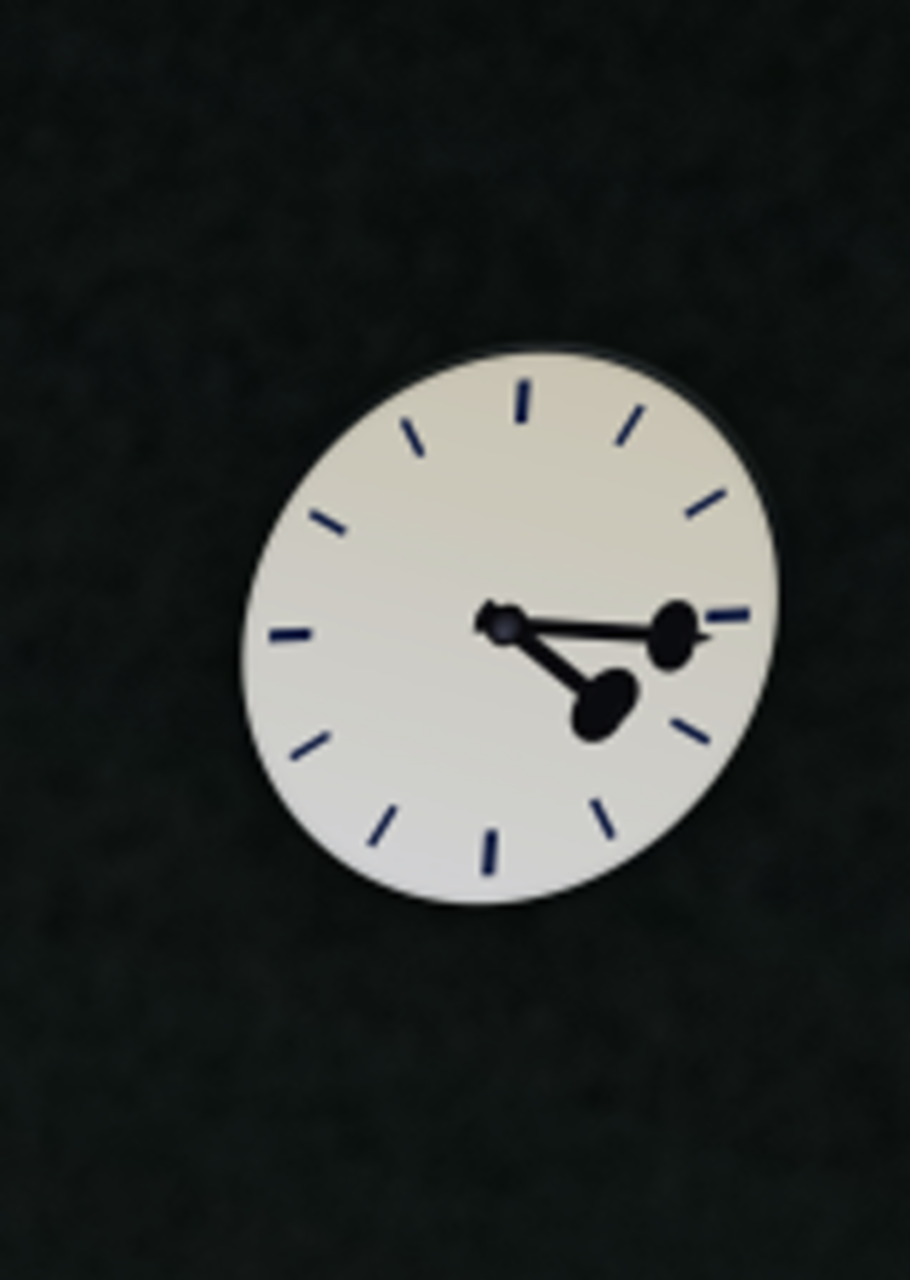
4:16
